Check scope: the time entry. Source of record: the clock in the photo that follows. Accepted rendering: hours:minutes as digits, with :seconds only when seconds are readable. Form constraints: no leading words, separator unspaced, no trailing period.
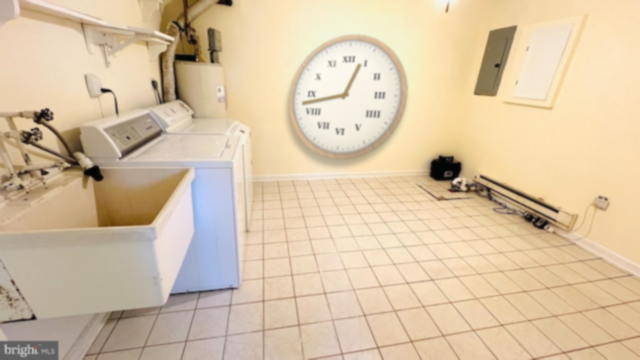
12:43
